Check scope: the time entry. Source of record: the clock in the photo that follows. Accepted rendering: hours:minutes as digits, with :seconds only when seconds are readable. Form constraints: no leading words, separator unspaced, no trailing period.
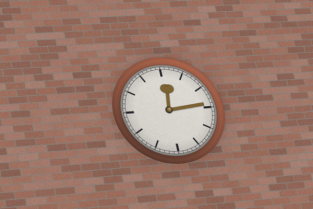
12:14
